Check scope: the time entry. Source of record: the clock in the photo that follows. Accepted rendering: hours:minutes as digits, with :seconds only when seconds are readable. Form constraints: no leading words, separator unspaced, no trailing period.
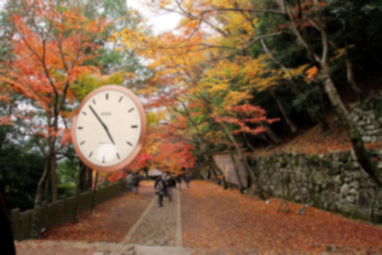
4:53
